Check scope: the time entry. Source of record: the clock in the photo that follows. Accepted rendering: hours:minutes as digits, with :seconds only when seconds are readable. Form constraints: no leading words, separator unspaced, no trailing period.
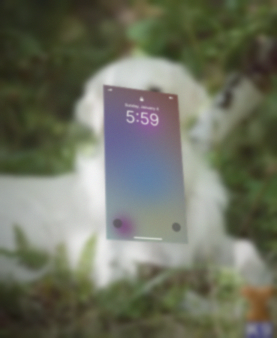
5:59
